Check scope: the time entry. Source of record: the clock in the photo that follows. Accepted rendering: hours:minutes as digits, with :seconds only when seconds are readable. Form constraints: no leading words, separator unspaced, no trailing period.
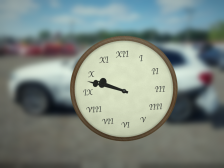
9:48
